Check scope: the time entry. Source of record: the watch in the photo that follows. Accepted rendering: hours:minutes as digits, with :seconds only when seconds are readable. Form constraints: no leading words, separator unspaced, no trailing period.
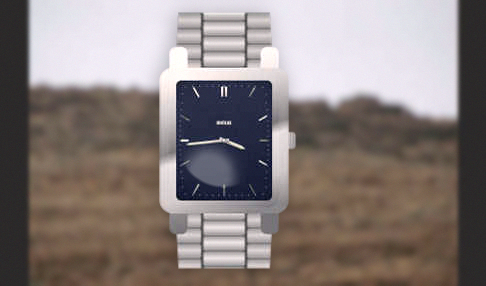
3:44
